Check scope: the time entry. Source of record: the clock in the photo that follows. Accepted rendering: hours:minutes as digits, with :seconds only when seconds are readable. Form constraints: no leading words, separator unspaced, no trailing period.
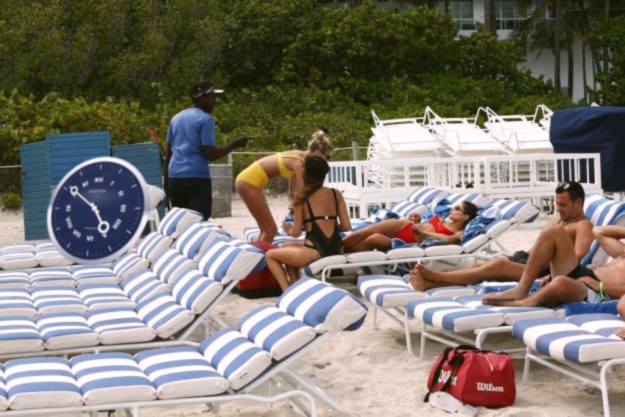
4:51
